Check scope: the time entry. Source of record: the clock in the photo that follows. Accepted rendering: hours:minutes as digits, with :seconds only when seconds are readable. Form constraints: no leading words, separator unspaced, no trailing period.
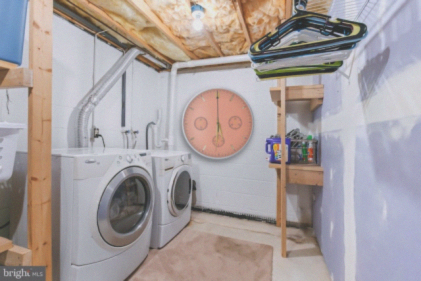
5:31
